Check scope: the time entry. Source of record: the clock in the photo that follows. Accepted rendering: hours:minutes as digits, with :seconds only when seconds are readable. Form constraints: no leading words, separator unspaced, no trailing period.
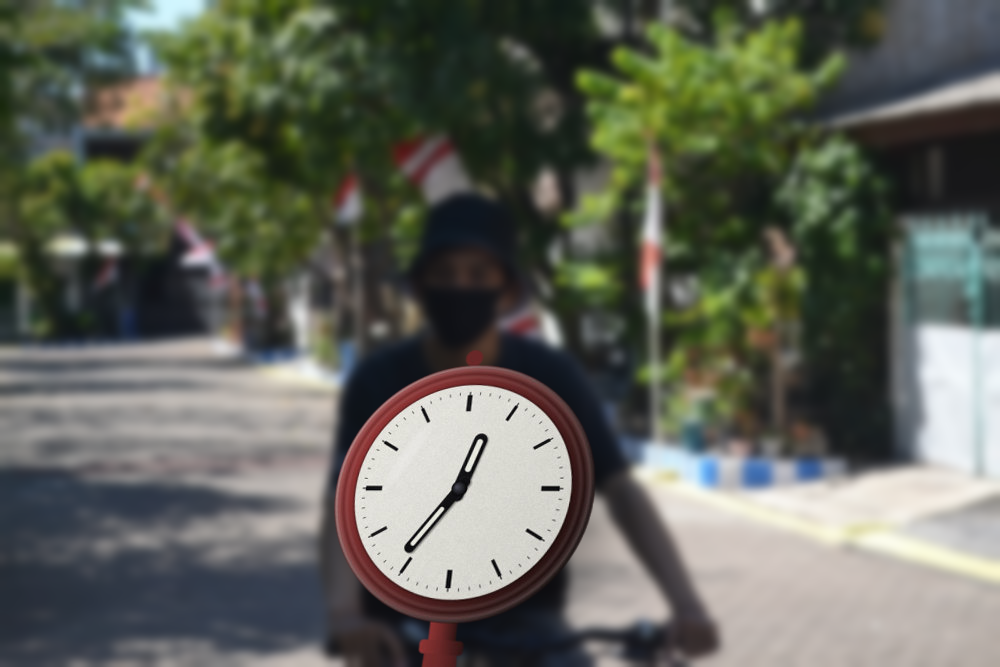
12:36
